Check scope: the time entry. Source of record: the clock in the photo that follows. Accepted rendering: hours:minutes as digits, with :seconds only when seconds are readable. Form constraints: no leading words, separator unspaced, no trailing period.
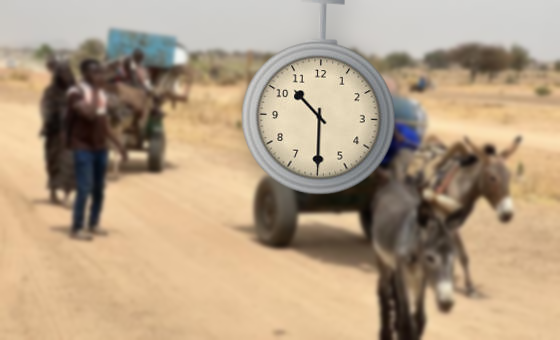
10:30
